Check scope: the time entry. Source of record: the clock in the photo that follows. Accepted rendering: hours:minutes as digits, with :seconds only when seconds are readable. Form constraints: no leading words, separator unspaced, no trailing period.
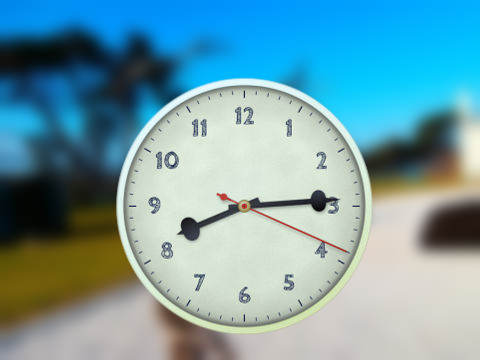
8:14:19
